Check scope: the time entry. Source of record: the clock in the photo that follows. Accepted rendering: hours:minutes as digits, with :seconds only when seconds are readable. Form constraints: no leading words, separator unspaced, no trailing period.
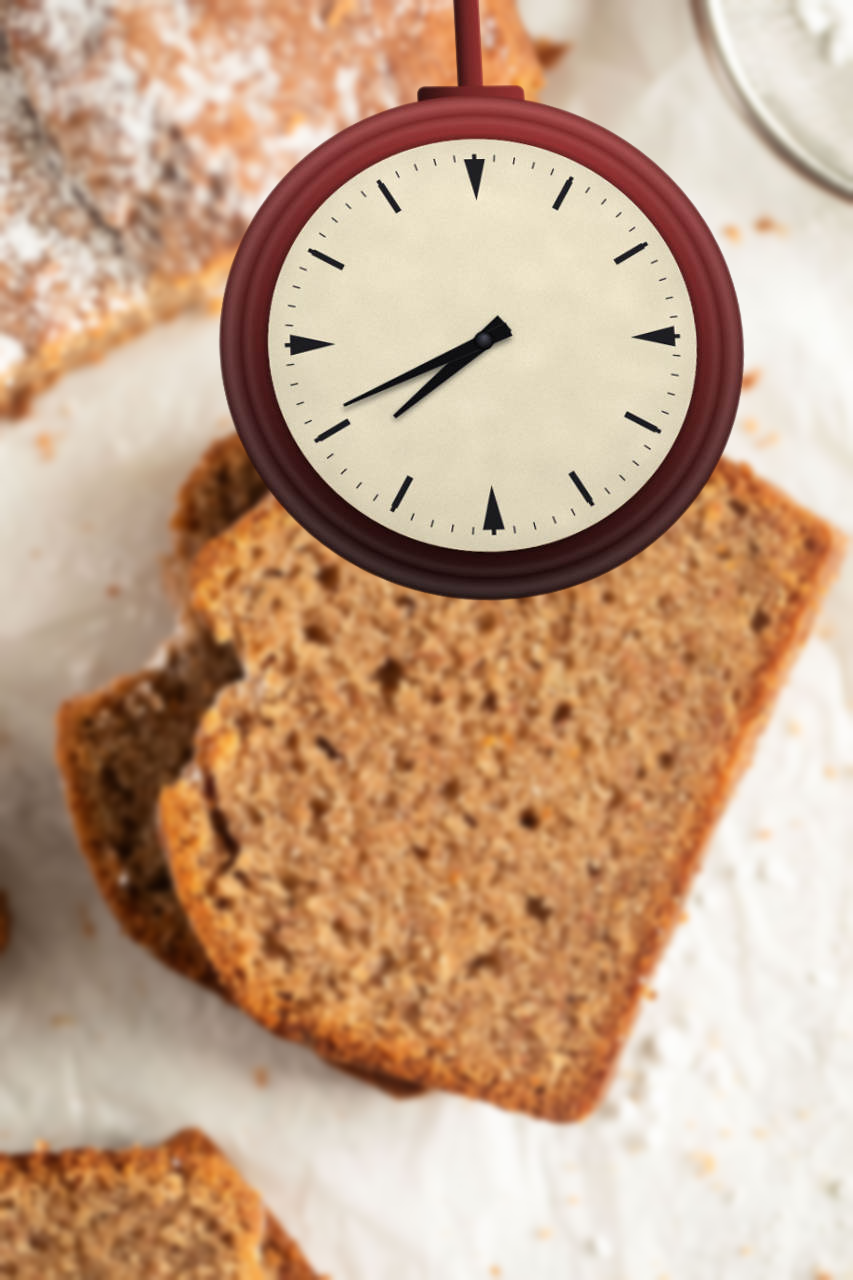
7:41
